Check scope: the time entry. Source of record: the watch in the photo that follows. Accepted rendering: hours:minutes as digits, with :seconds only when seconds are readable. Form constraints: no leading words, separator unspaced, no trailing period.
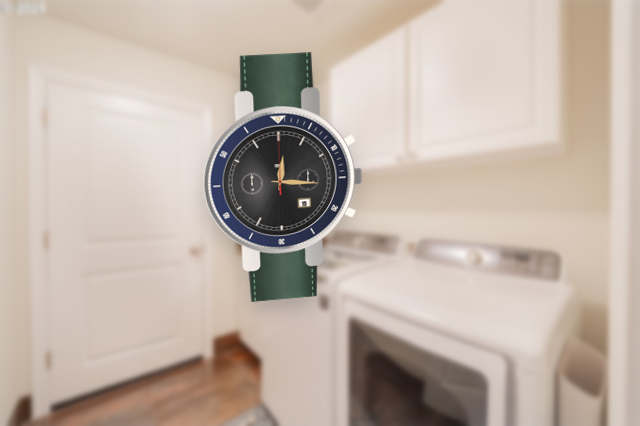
12:16
